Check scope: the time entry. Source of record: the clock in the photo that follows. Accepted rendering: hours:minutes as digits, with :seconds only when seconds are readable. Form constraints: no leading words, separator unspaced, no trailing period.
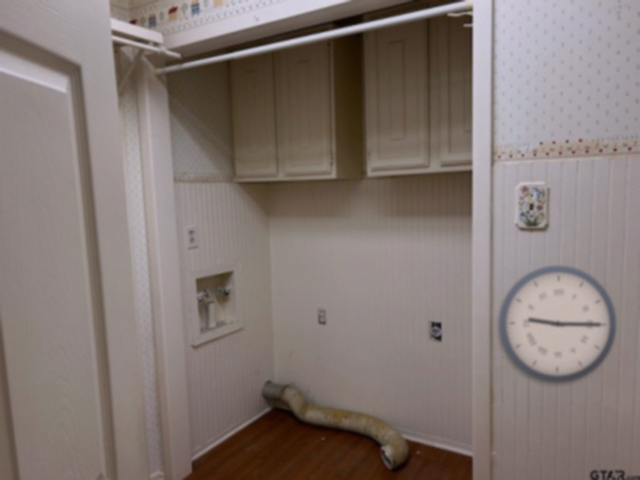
9:15
